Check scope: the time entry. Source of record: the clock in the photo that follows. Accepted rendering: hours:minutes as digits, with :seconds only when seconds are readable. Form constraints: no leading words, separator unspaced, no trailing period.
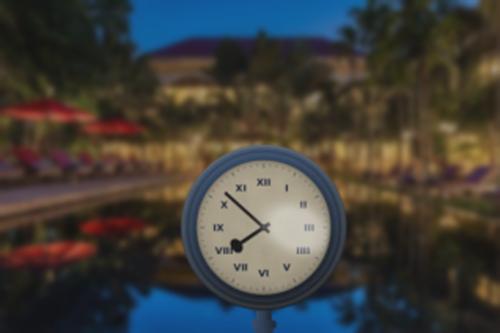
7:52
